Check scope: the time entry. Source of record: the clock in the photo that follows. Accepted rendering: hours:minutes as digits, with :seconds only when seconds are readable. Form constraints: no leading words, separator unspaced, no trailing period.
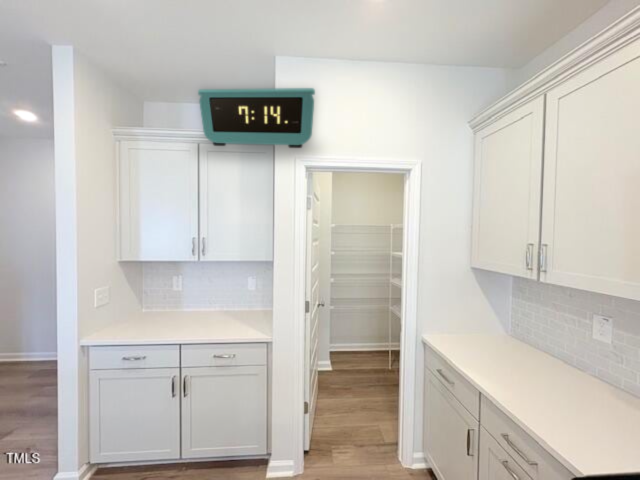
7:14
